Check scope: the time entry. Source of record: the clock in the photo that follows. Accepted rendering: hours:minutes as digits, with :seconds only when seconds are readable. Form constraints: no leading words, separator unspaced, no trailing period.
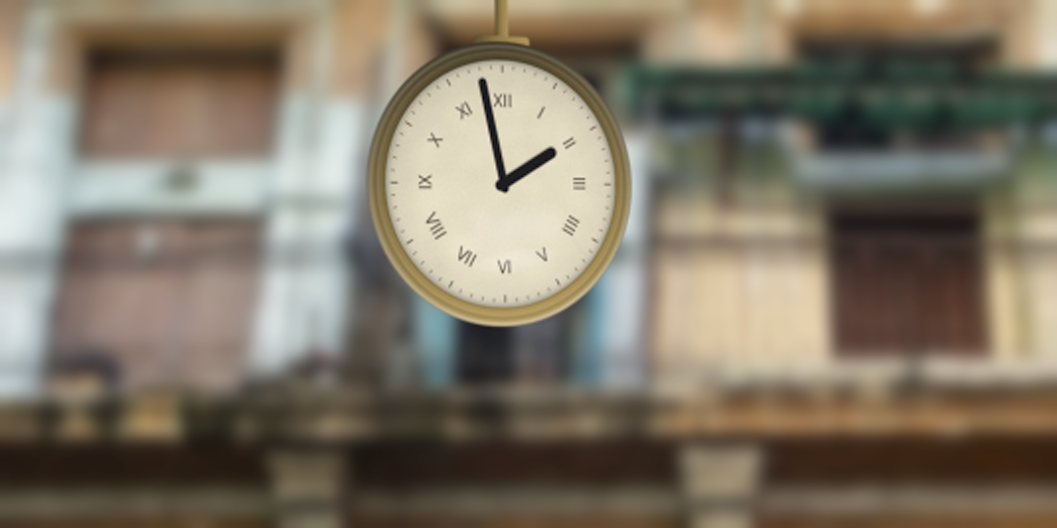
1:58
